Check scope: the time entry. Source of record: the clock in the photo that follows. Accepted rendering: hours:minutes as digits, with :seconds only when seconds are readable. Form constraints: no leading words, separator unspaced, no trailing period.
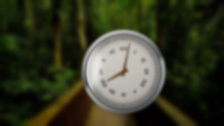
8:02
